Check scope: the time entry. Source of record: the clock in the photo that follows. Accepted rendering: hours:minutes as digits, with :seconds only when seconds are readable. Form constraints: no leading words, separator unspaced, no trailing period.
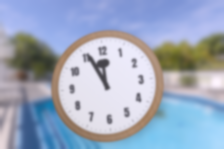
11:56
